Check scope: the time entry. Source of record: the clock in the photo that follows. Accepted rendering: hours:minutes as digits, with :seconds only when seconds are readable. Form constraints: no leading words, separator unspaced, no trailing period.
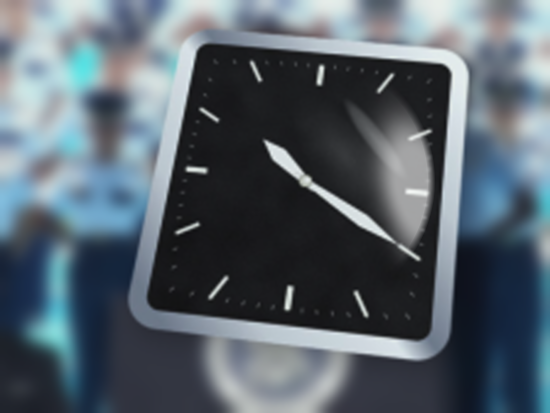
10:20
